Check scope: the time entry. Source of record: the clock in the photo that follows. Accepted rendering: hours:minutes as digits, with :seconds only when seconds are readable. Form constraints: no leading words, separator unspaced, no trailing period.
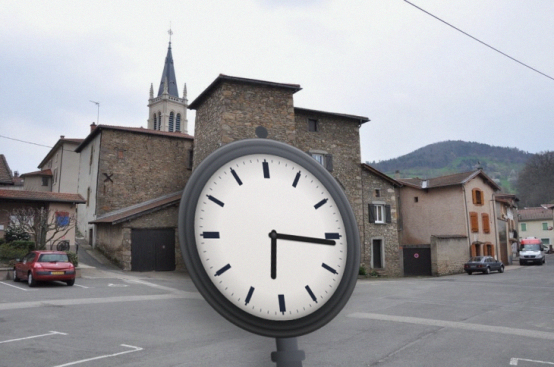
6:16
